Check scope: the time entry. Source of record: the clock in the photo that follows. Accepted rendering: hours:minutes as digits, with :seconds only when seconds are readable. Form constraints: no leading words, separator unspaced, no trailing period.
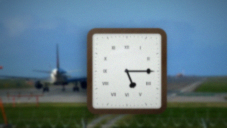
5:15
